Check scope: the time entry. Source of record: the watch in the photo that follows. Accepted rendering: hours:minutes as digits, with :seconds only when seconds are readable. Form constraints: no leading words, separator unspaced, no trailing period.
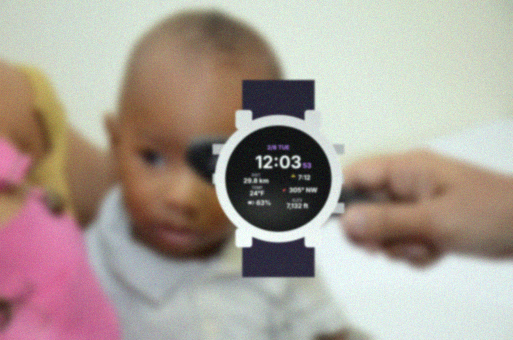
12:03
